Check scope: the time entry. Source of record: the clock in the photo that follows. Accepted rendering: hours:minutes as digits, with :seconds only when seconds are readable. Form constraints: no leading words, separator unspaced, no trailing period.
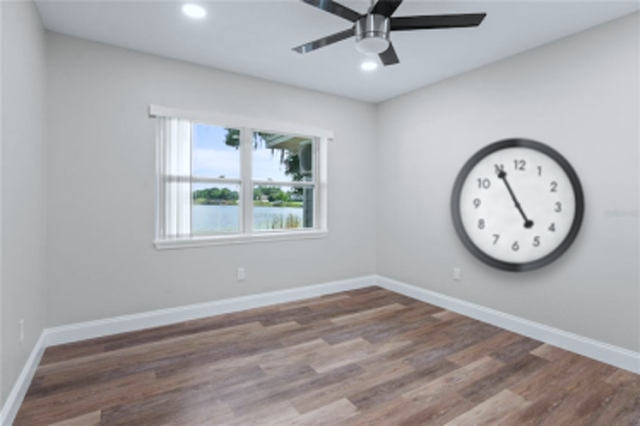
4:55
